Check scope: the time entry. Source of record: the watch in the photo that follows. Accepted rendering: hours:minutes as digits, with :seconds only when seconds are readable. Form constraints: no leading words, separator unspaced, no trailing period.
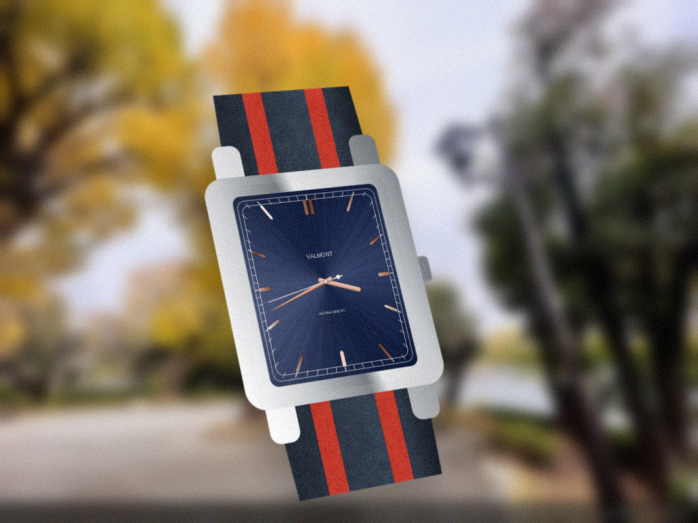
3:41:43
